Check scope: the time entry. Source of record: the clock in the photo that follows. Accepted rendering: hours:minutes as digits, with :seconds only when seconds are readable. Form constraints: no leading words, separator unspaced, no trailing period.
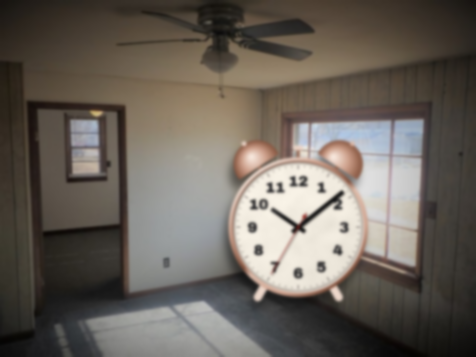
10:08:35
